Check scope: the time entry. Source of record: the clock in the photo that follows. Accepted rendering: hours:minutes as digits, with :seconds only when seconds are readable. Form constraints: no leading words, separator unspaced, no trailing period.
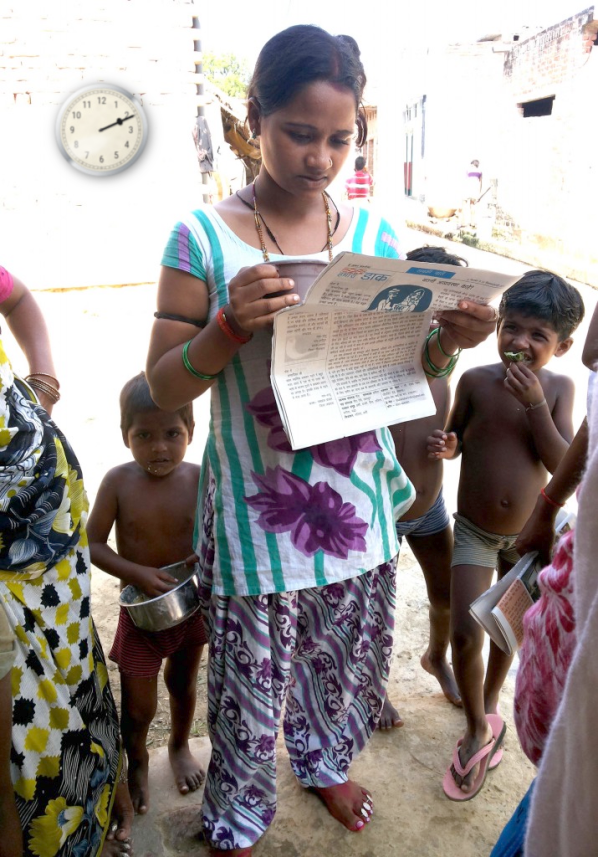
2:11
